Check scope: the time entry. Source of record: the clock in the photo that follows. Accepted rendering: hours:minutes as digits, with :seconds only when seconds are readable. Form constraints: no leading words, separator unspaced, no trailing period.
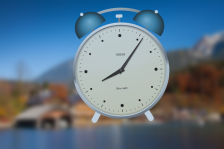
8:06
